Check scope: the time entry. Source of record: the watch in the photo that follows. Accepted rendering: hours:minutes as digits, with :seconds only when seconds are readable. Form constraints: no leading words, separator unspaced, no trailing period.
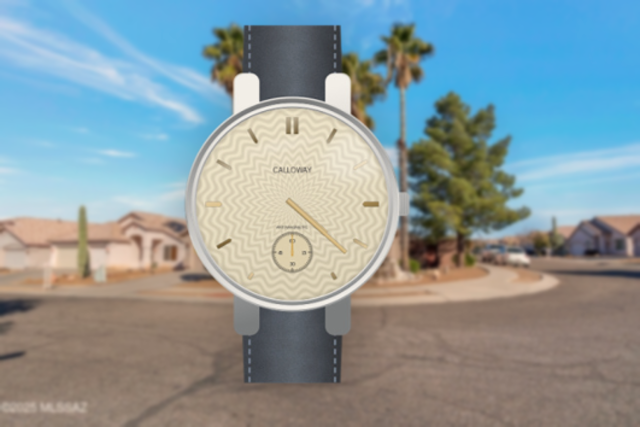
4:22
